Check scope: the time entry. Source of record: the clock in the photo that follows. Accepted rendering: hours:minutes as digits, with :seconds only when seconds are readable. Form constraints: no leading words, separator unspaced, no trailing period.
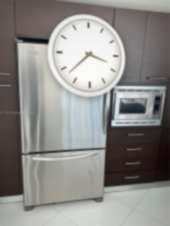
3:38
